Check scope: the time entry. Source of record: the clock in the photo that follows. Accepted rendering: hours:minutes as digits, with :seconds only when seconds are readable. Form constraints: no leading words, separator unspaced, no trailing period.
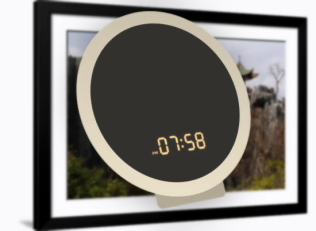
7:58
